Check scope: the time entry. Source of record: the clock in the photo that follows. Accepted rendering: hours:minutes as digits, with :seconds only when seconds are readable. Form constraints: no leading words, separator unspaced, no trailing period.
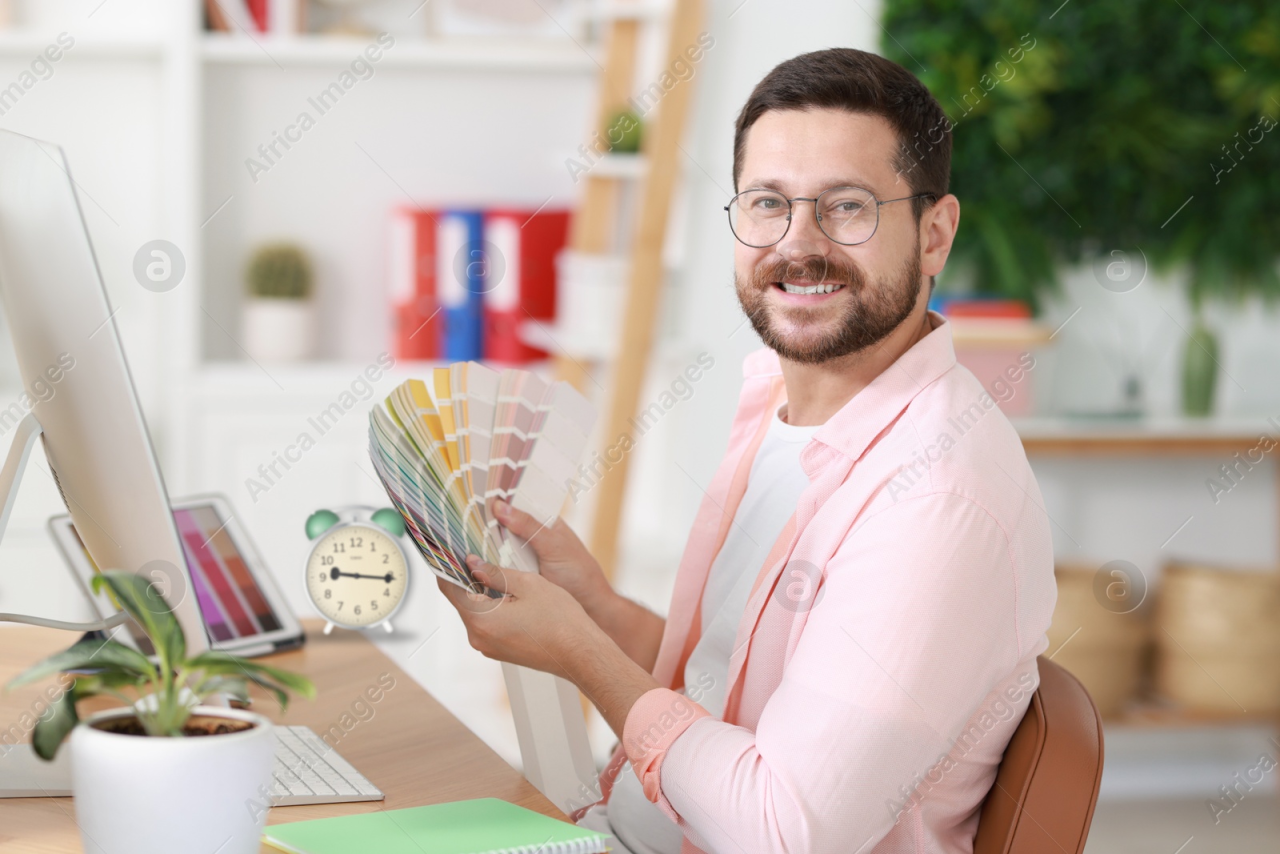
9:16
